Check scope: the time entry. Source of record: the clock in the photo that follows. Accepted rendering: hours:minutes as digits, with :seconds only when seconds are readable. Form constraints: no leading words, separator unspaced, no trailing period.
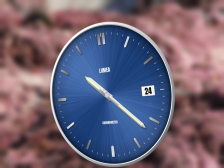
10:22
